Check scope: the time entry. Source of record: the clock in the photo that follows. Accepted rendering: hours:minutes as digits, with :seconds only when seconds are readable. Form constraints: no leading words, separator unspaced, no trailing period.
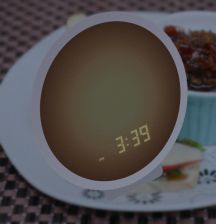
3:39
